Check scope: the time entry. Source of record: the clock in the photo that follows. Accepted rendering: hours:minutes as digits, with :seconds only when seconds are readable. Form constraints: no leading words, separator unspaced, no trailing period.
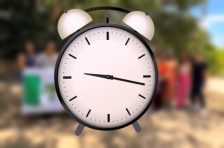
9:17
